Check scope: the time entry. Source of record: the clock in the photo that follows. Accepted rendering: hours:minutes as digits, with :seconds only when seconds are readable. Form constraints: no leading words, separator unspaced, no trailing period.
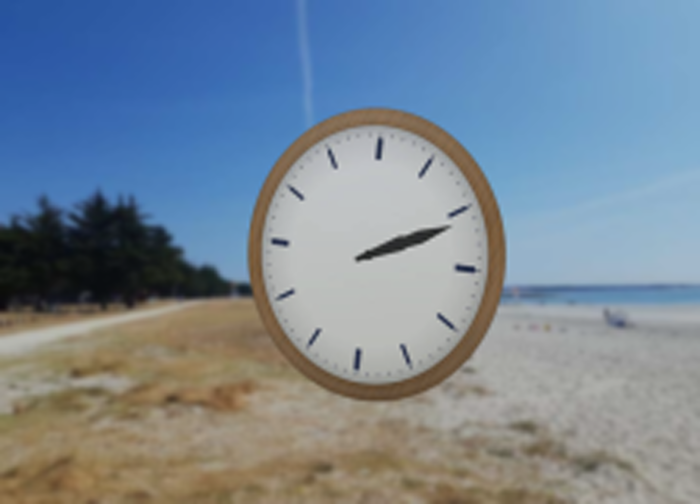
2:11
